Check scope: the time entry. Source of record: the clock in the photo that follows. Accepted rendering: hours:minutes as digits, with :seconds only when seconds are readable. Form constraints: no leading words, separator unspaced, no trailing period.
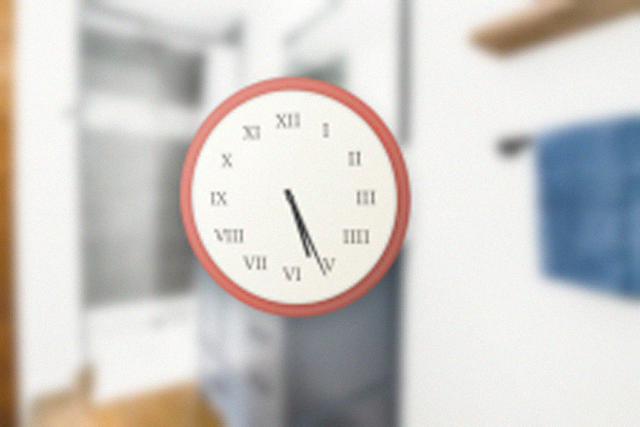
5:26
